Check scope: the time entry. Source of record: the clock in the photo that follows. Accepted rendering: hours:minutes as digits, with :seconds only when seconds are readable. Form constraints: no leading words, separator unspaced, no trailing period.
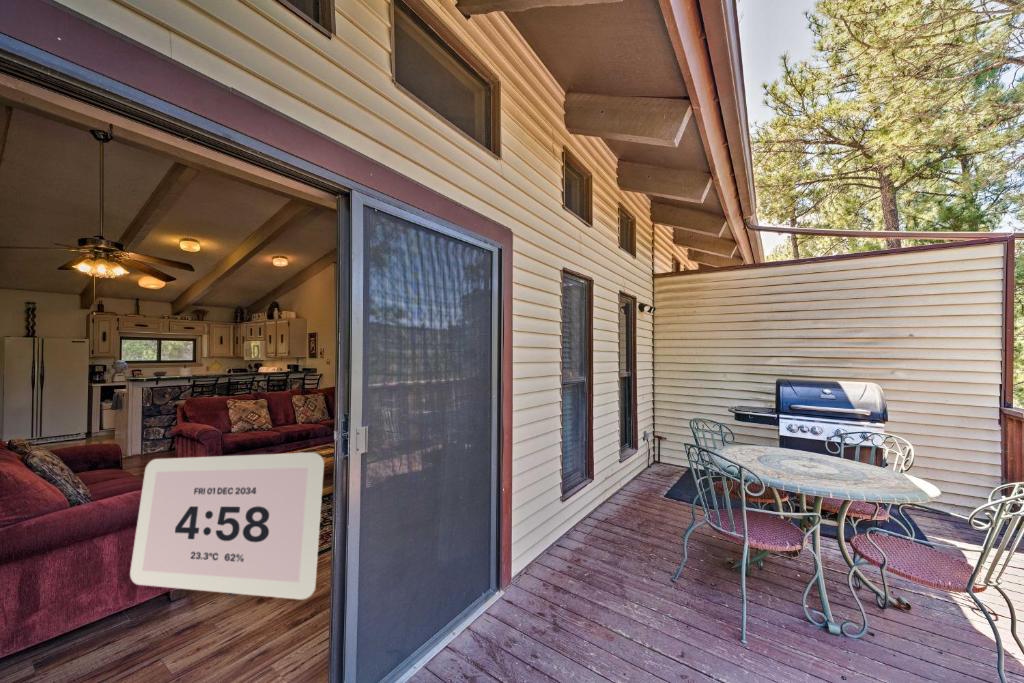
4:58
